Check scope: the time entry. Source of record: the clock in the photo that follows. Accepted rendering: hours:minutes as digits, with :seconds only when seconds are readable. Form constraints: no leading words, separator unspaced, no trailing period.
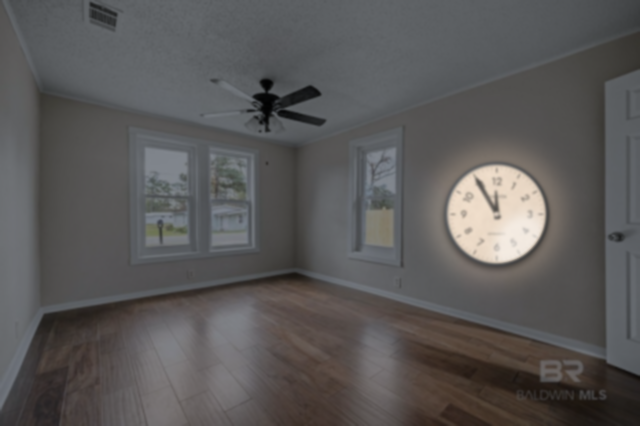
11:55
